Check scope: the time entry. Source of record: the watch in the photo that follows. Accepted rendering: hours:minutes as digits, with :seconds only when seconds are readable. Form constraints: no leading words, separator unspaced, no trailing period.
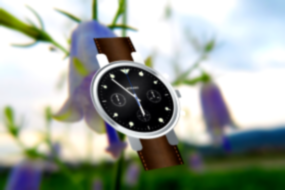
5:54
